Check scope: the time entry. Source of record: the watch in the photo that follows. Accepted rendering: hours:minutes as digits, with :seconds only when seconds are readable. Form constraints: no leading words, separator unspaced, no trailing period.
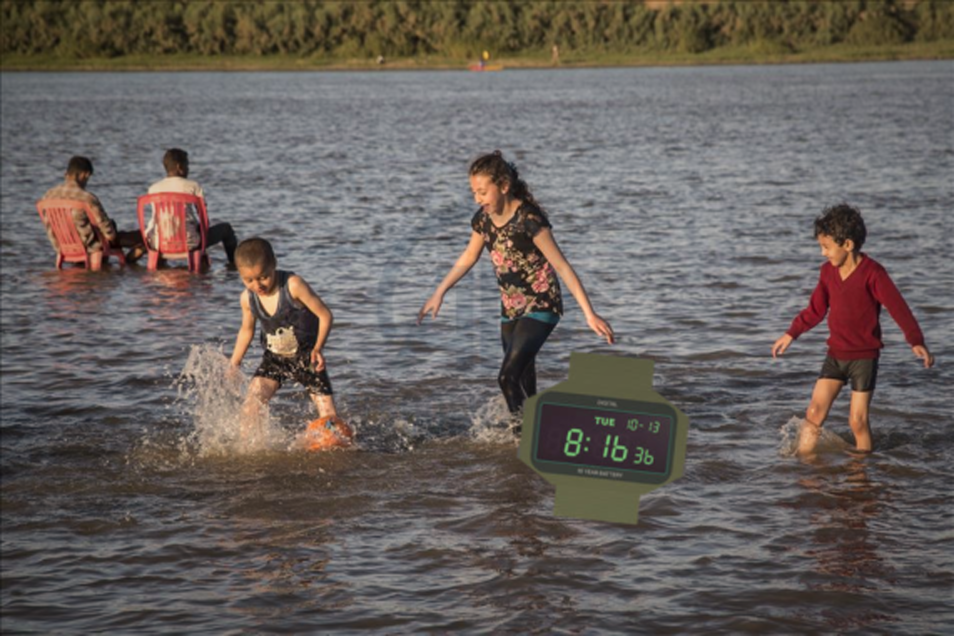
8:16:36
